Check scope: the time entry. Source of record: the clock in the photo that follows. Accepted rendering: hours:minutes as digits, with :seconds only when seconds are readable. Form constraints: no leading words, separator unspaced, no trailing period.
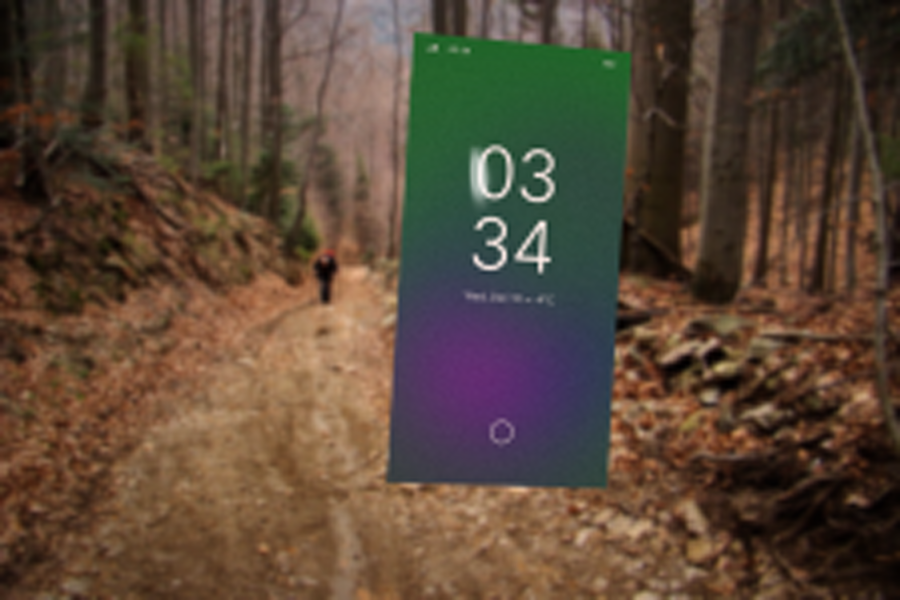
3:34
